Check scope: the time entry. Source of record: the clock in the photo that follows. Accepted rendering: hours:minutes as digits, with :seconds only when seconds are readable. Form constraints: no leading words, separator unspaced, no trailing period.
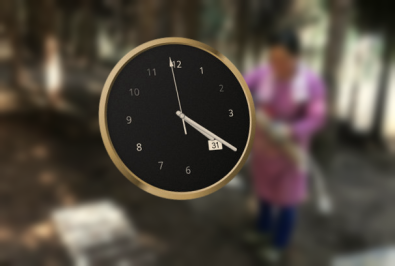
4:20:59
